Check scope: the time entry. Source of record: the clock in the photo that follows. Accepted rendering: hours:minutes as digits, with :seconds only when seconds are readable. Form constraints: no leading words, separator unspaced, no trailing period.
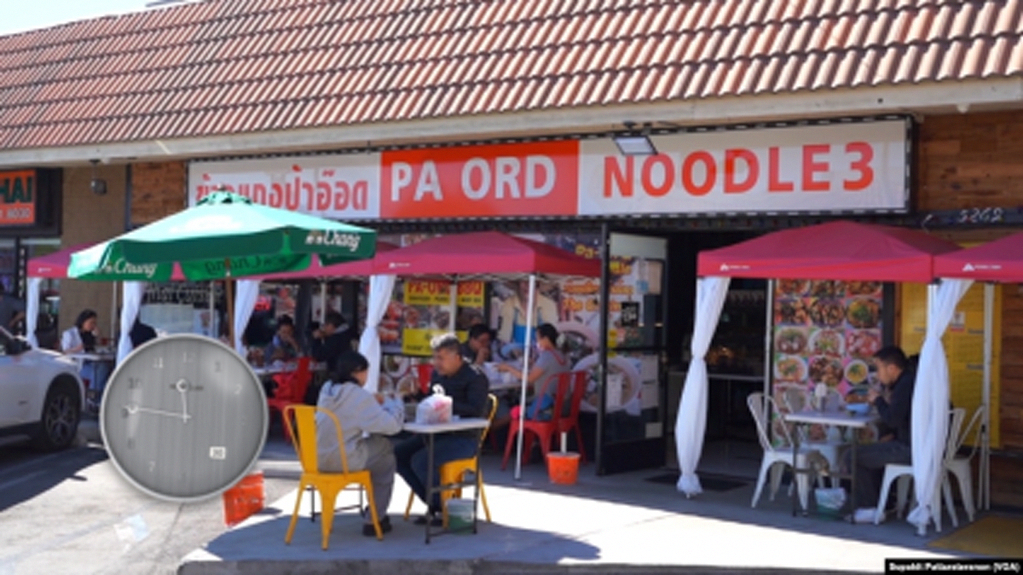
11:46
